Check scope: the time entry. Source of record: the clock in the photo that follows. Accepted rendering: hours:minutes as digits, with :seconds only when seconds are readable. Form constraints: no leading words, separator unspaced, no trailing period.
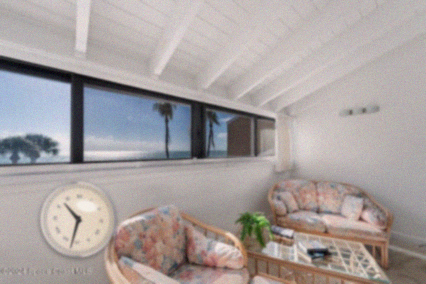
10:32
